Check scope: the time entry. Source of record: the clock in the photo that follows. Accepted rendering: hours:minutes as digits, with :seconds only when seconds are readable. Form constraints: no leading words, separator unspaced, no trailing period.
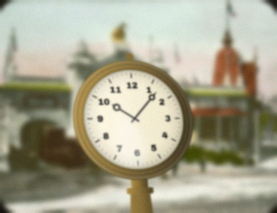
10:07
